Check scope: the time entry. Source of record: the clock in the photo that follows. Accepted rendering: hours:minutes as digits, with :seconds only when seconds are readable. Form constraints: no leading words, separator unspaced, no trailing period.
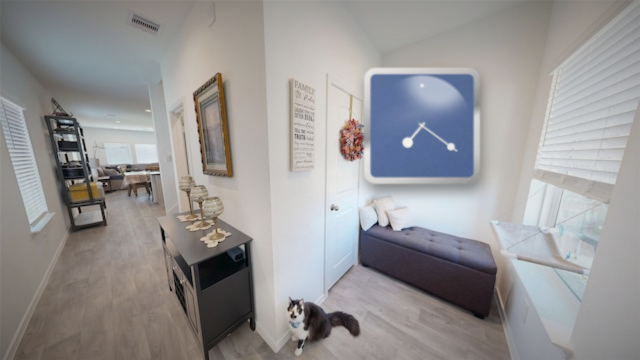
7:21
